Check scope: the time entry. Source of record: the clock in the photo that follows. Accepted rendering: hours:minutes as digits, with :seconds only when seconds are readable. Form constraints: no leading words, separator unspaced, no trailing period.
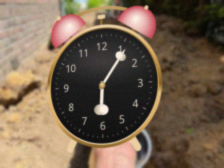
6:06
